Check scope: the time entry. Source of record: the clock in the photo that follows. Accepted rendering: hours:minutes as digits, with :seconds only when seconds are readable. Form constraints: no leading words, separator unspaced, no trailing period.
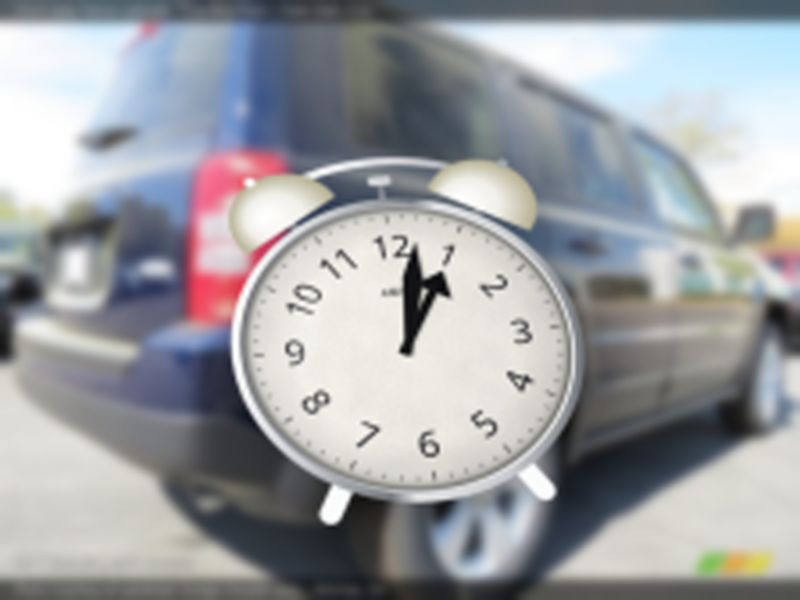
1:02
